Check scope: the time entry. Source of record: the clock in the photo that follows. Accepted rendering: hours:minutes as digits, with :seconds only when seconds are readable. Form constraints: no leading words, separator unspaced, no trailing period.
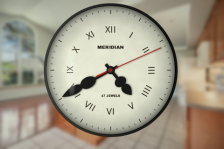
4:40:11
